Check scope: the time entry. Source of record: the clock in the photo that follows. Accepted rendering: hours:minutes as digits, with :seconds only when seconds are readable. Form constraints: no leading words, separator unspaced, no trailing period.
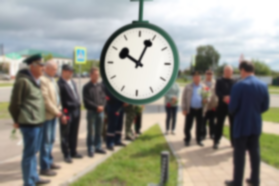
10:04
